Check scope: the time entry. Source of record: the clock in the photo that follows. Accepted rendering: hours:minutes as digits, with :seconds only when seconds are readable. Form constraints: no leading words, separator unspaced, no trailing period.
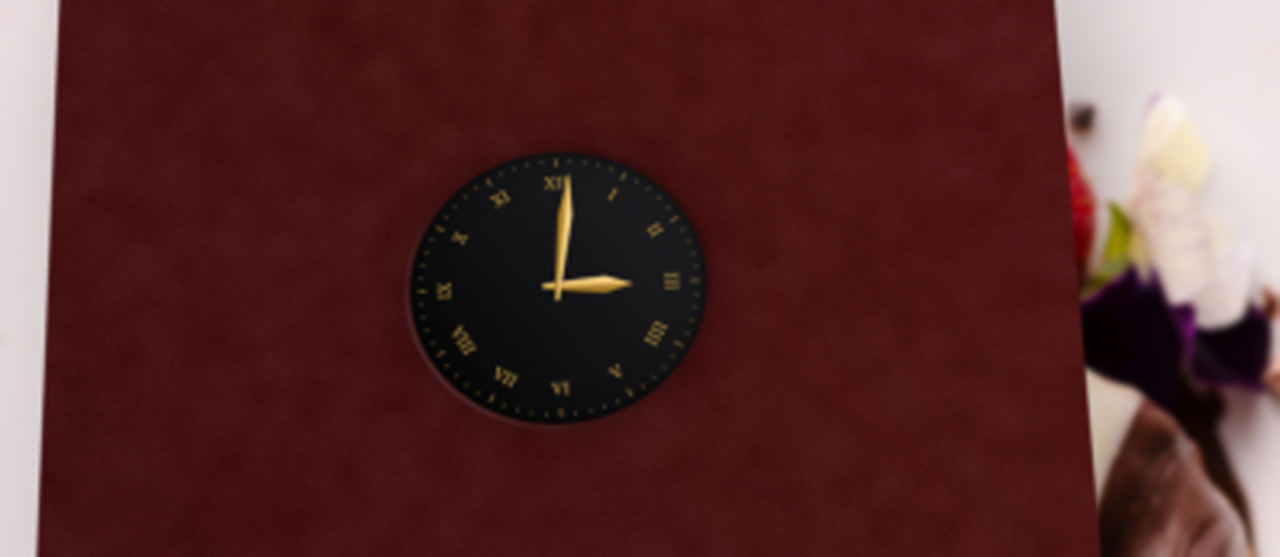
3:01
